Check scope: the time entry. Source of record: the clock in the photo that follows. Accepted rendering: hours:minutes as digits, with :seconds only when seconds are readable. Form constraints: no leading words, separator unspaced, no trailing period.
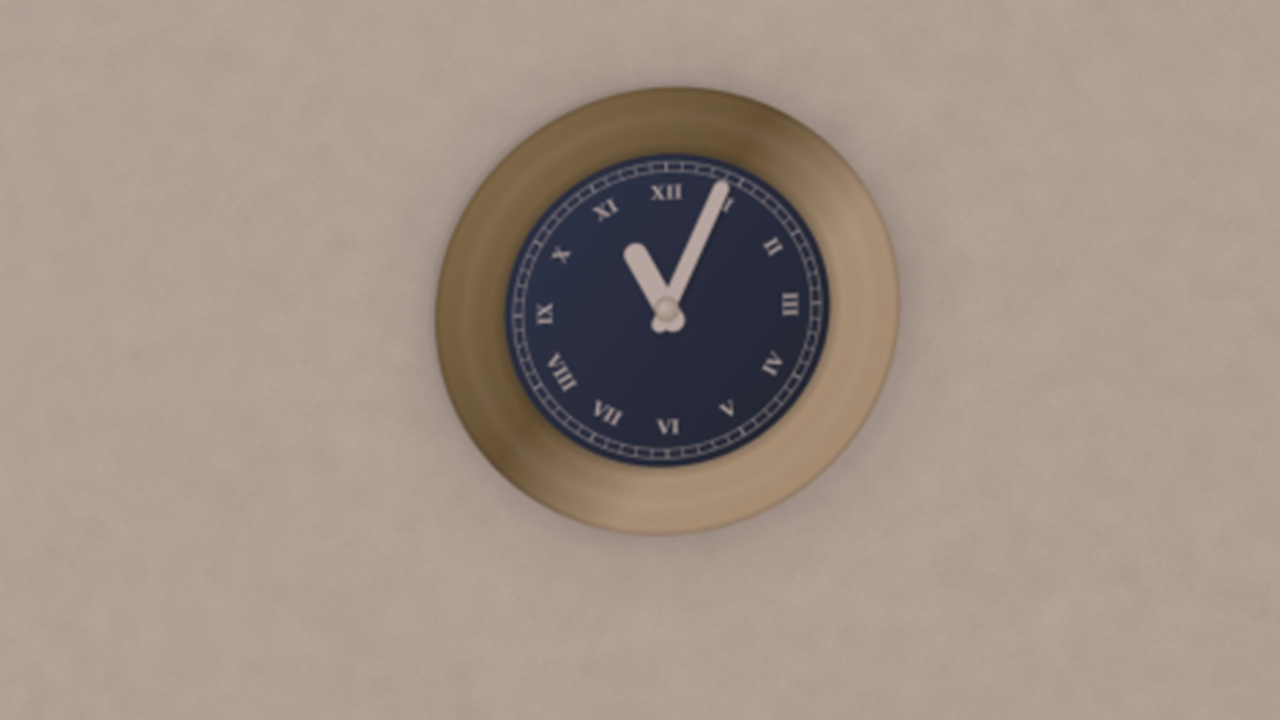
11:04
